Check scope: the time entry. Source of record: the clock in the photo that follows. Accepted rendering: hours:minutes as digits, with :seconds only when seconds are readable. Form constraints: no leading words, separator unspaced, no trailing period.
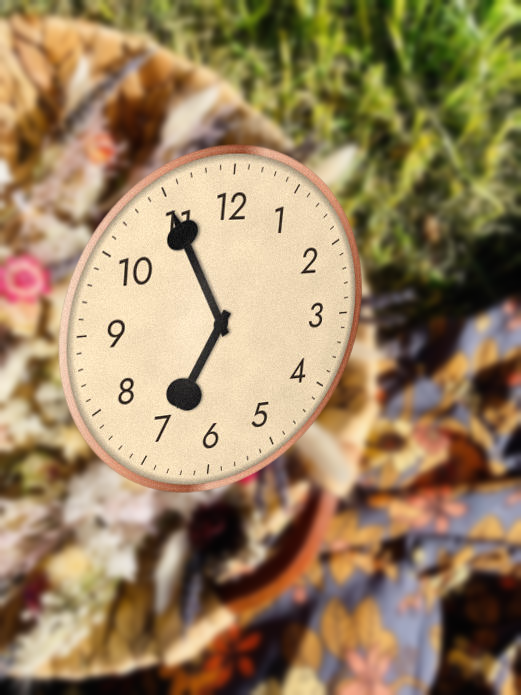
6:55
